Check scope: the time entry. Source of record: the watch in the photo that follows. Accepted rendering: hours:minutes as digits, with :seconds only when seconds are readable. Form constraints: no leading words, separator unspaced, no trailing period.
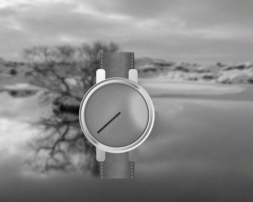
7:38
